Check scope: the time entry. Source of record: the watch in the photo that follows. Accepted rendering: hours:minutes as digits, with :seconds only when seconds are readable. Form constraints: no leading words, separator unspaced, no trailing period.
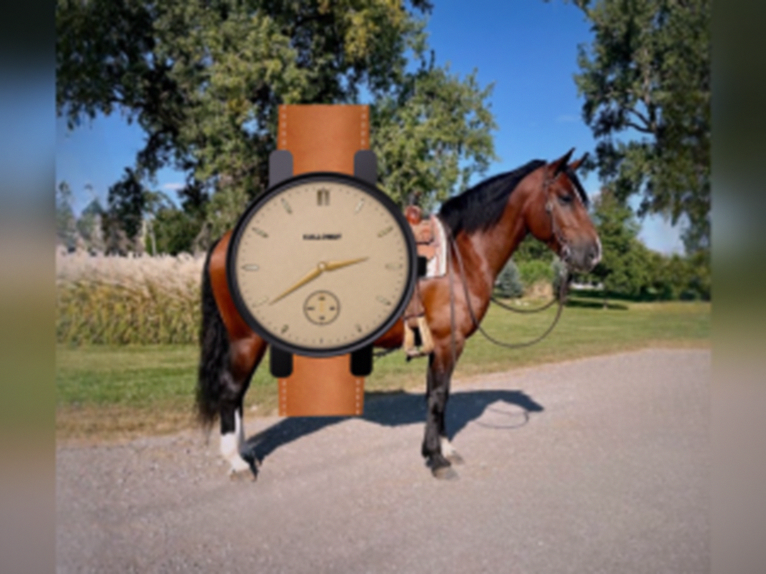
2:39
